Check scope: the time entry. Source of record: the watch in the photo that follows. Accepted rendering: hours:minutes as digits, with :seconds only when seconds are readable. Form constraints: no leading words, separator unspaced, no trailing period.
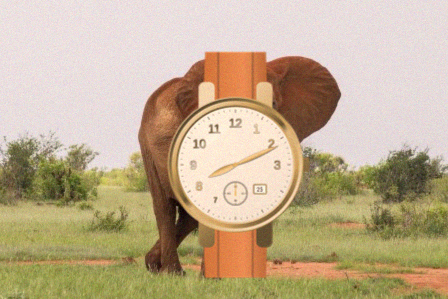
8:11
